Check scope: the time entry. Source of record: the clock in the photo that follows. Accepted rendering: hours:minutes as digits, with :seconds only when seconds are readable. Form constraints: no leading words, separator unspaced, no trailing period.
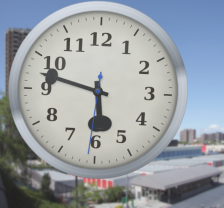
5:47:31
